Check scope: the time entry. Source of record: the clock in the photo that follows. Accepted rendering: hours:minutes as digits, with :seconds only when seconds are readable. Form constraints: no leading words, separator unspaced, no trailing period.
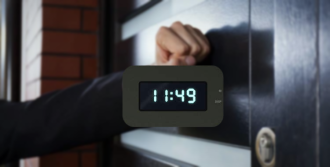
11:49
